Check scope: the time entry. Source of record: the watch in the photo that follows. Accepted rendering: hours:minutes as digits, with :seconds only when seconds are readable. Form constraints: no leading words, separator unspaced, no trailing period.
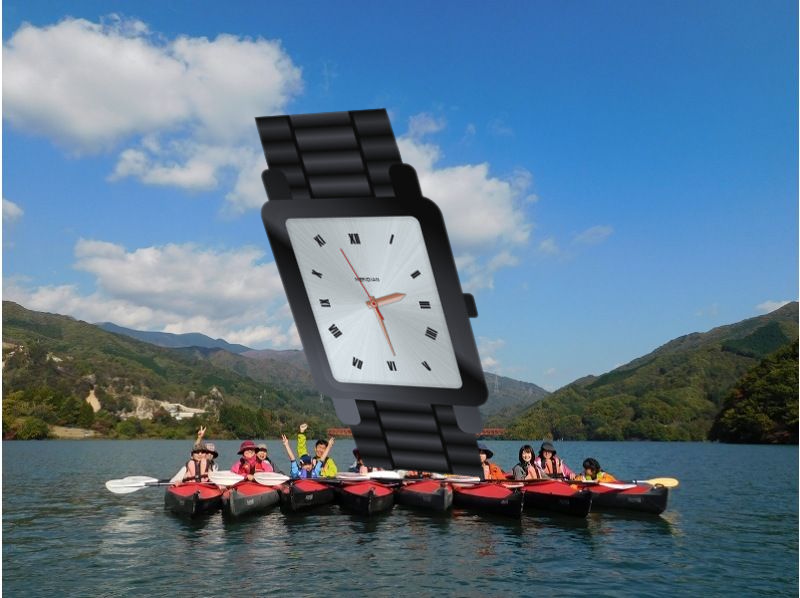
2:28:57
